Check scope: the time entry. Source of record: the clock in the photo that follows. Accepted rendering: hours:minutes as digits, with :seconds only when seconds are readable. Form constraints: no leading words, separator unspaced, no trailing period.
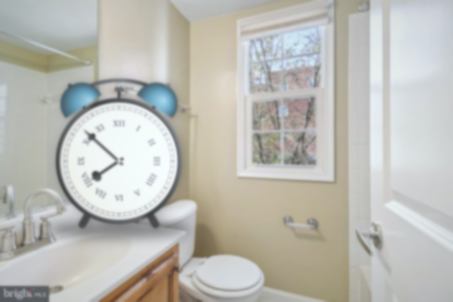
7:52
